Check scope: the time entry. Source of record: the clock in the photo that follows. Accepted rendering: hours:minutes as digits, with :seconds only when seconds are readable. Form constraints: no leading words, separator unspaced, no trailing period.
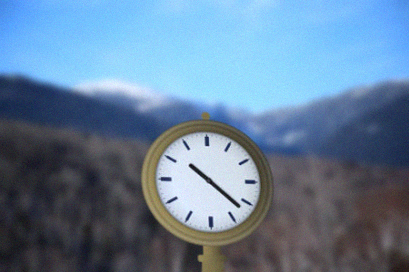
10:22
